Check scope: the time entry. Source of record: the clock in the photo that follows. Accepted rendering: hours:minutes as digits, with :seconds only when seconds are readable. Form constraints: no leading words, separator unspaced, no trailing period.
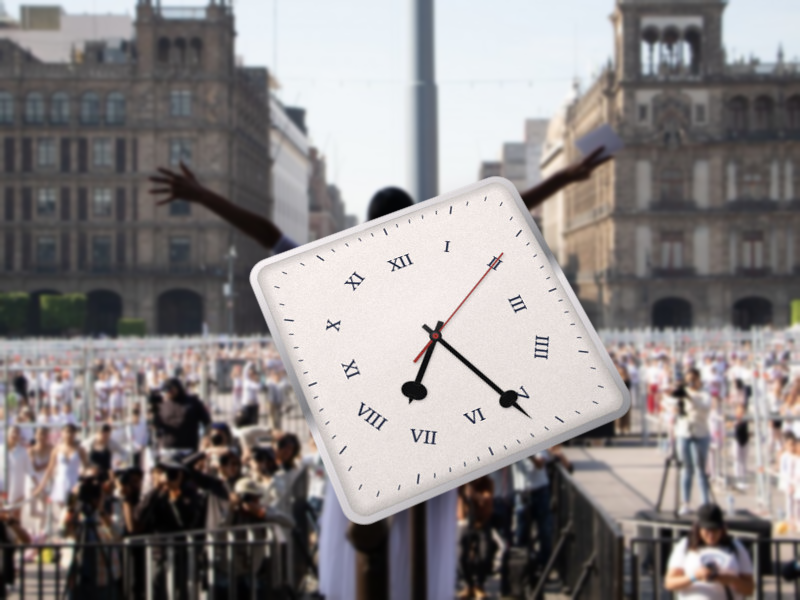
7:26:10
